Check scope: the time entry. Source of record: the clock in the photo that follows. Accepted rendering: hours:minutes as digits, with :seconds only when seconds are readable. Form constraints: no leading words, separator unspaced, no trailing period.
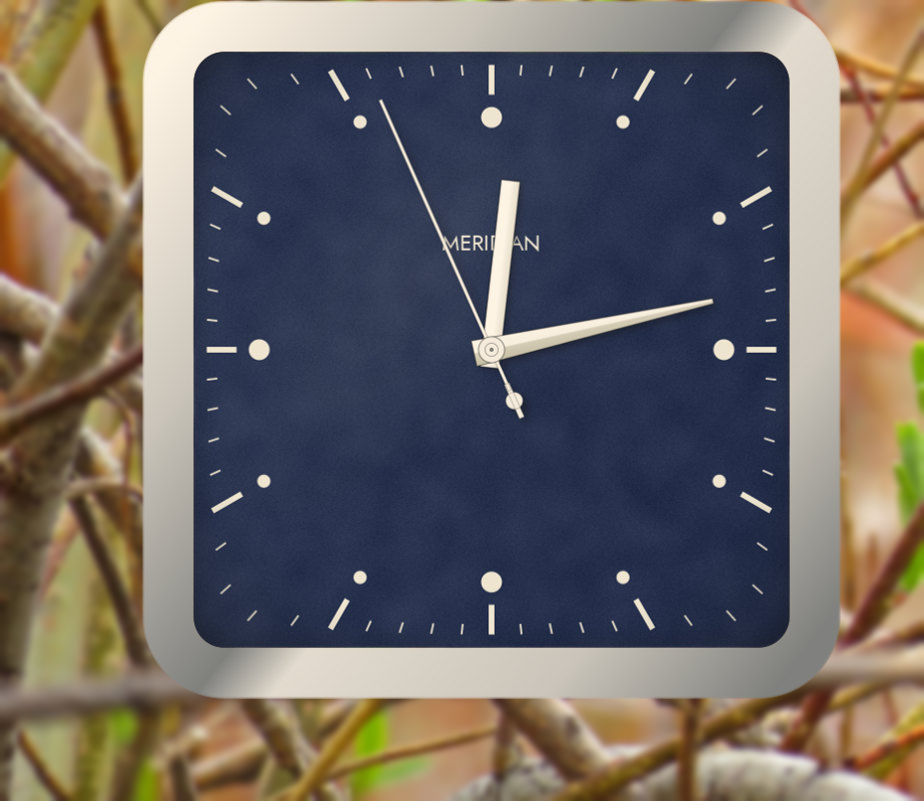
12:12:56
